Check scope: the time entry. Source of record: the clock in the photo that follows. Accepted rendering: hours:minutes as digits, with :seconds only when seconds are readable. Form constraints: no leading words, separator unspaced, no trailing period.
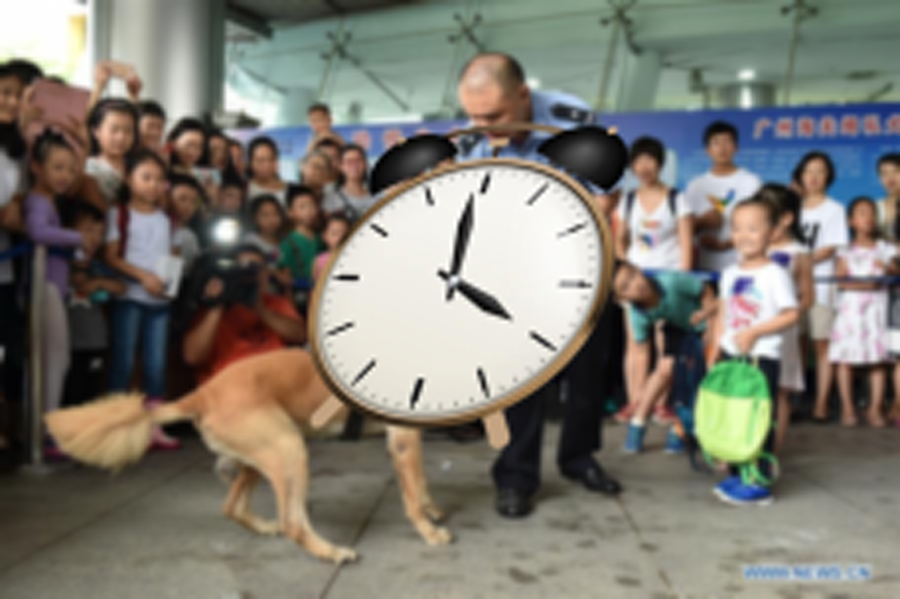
3:59
